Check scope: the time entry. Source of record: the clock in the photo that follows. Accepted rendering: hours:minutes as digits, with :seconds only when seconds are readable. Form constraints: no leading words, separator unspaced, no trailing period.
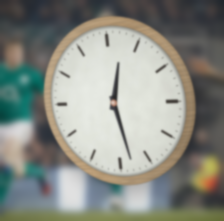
12:28
